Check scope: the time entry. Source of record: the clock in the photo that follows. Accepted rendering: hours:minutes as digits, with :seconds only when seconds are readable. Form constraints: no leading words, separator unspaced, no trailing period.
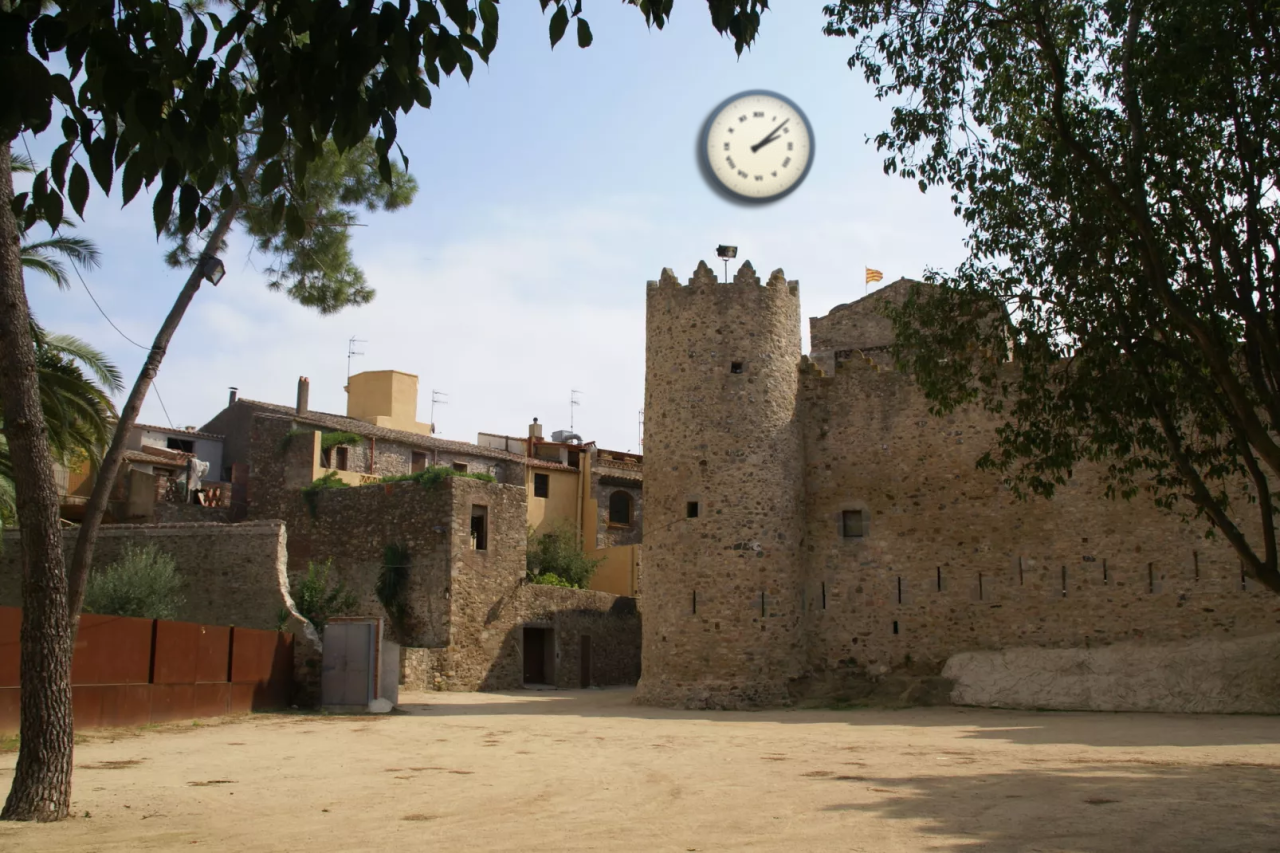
2:08
